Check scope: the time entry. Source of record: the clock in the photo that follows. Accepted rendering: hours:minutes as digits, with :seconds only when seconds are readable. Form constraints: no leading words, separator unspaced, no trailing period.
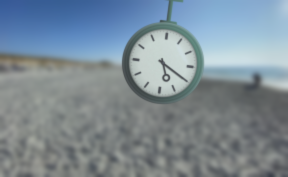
5:20
